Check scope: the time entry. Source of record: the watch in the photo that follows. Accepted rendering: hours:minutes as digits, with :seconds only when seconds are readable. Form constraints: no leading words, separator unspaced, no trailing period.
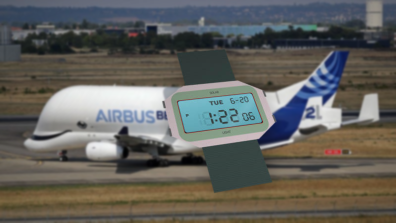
1:22:06
